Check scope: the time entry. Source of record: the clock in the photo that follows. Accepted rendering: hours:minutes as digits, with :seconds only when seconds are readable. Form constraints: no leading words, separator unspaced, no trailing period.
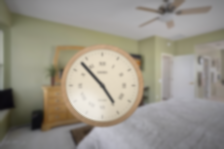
4:53
